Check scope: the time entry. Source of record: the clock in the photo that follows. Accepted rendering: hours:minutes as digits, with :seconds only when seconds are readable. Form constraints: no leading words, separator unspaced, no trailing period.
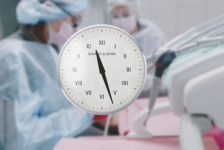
11:27
